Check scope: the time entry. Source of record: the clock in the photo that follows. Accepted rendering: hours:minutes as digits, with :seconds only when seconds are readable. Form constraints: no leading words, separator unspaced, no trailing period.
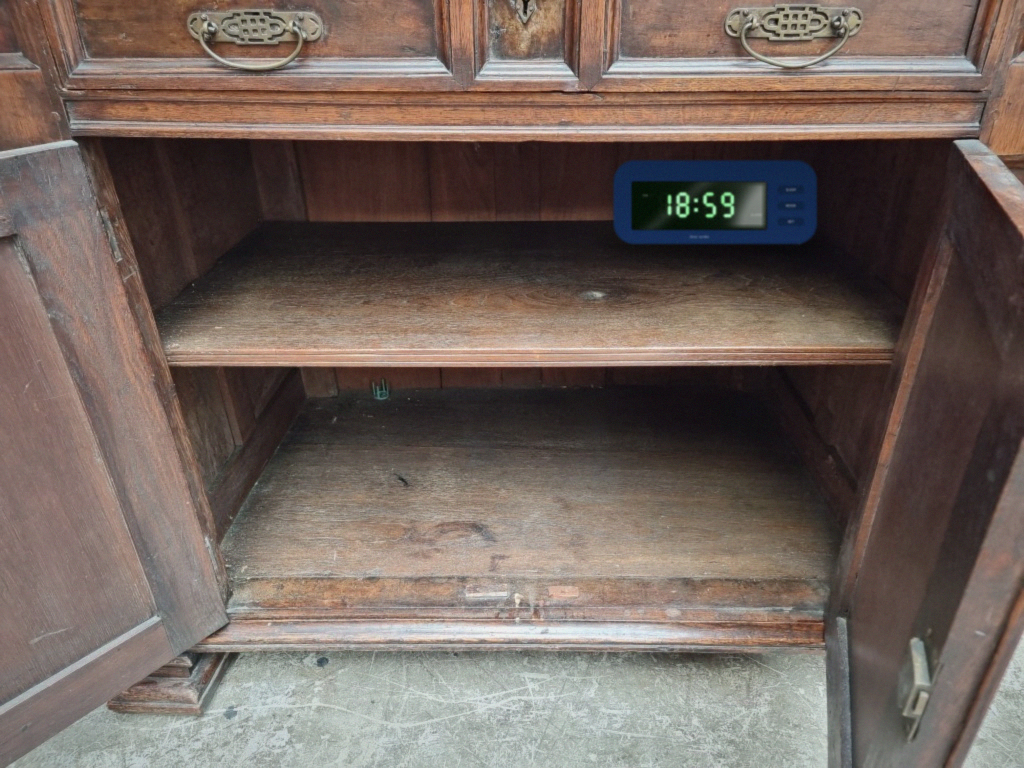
18:59
